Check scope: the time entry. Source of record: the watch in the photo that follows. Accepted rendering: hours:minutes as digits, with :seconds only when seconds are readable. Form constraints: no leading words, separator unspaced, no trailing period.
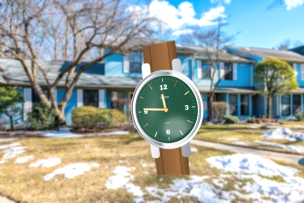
11:46
